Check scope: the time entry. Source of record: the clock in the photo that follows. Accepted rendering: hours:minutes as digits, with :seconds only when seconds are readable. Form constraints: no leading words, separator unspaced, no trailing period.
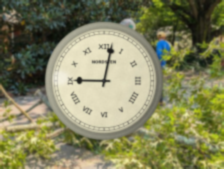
9:02
